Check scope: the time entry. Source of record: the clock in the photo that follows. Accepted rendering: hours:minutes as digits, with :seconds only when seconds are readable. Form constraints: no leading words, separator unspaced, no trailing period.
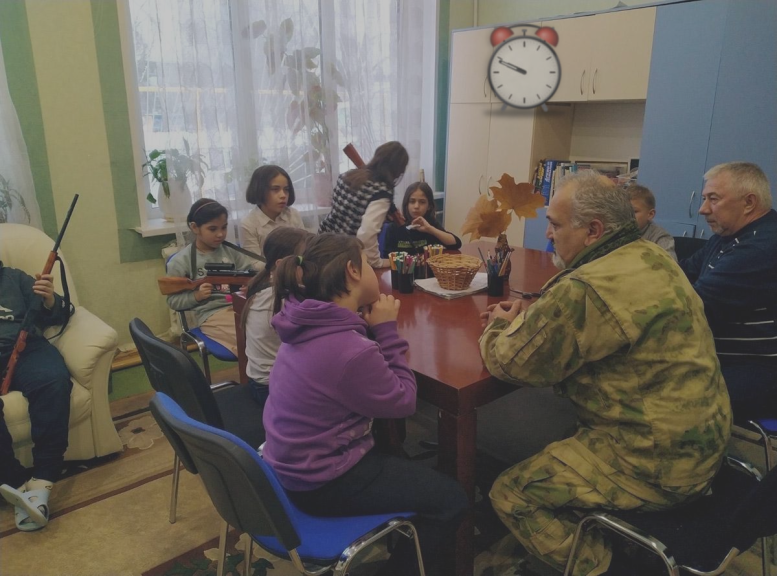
9:49
